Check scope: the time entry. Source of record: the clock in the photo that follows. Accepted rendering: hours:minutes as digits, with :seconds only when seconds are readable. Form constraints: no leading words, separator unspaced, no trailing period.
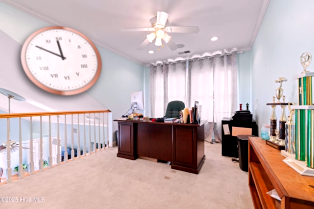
11:50
